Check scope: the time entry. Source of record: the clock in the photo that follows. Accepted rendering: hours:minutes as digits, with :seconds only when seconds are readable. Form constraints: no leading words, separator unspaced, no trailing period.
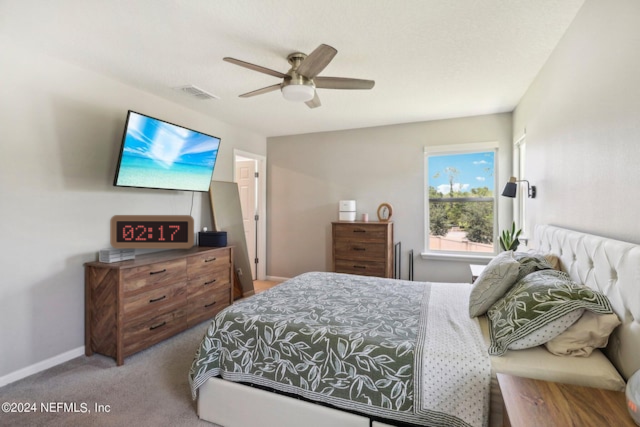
2:17
